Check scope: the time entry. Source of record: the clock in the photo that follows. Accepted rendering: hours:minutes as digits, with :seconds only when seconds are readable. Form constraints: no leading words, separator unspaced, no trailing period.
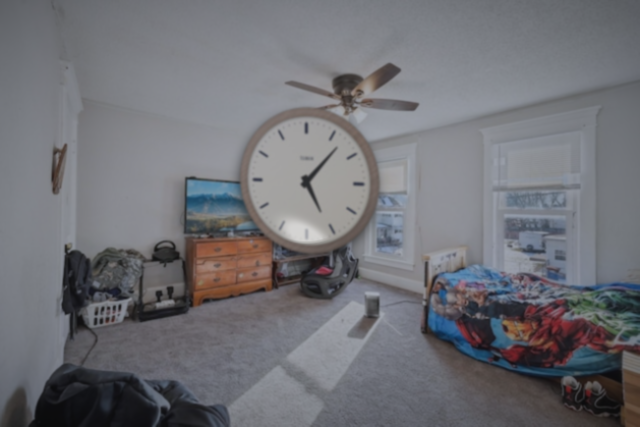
5:07
